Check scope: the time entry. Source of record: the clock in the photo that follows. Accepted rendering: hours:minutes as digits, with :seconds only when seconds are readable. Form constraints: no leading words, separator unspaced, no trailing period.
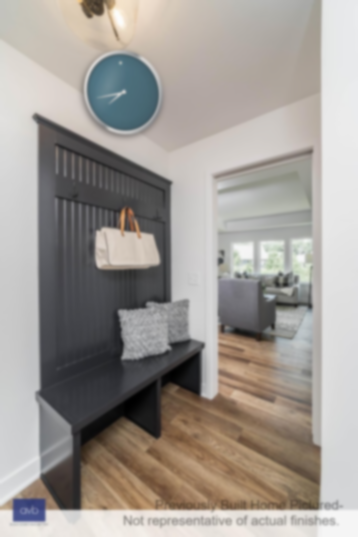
7:43
